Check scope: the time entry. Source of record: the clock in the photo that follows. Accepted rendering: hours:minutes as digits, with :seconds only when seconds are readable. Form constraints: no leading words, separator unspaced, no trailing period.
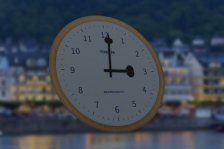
3:01
